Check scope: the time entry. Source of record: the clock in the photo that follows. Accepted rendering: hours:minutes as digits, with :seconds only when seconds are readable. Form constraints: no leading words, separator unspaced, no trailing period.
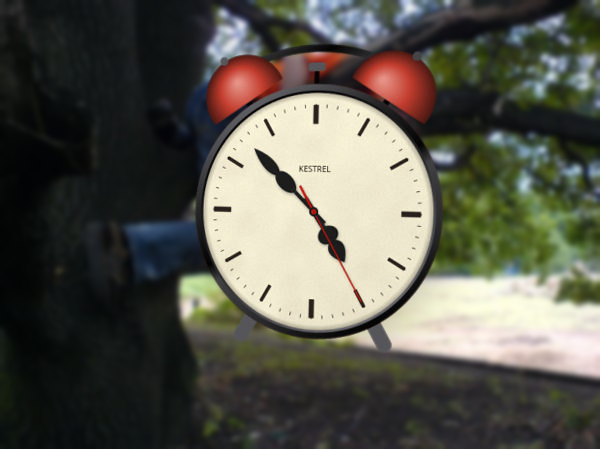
4:52:25
